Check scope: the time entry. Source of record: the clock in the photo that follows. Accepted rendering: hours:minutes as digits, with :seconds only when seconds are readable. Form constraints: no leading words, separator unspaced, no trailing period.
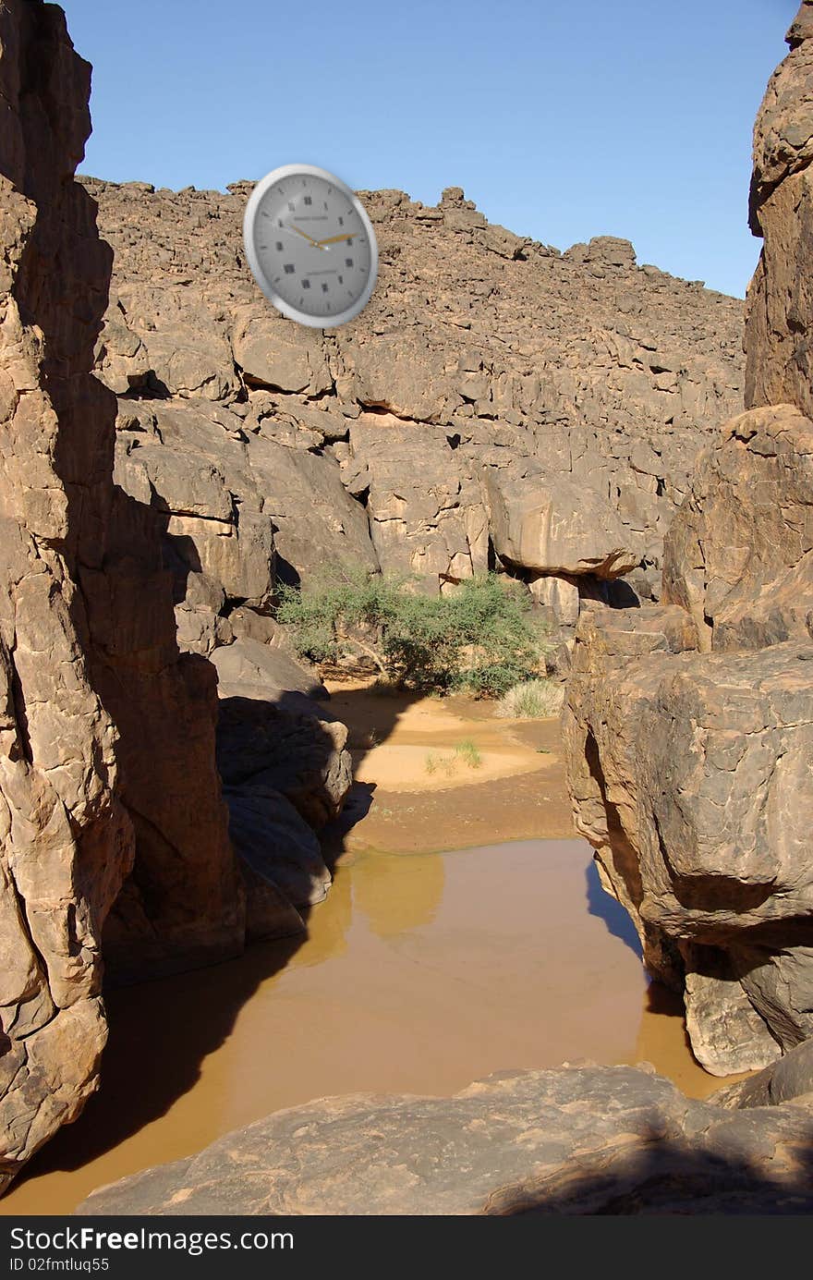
10:13:49
